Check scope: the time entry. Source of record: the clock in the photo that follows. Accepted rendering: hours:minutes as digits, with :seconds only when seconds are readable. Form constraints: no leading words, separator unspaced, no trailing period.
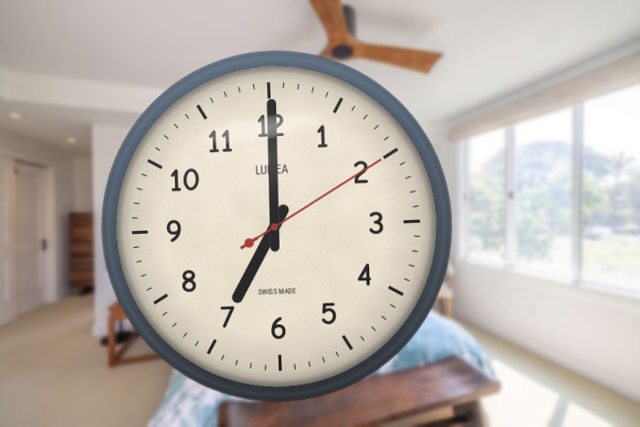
7:00:10
